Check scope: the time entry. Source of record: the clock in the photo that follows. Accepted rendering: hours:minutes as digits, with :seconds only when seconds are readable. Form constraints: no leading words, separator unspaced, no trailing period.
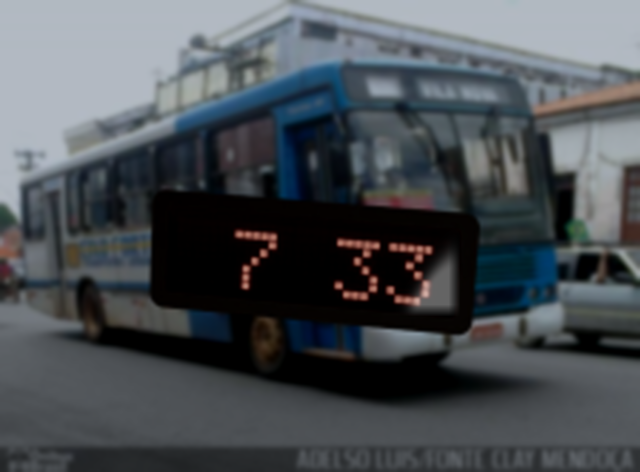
7:33
